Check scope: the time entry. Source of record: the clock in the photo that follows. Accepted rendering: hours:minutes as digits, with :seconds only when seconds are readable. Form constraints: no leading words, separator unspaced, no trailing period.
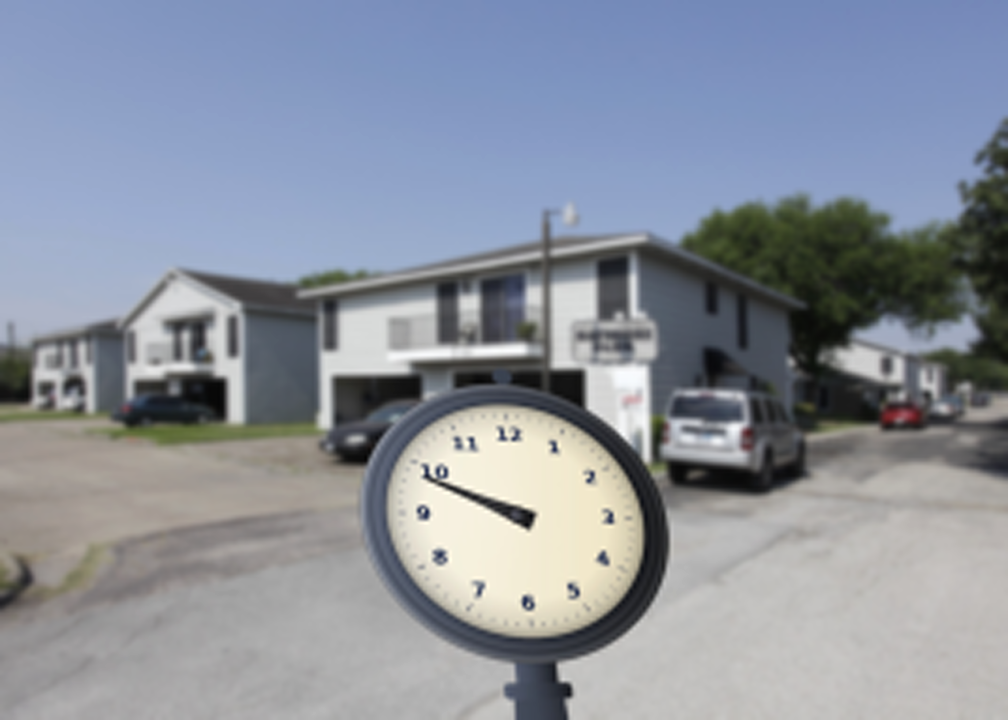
9:49
